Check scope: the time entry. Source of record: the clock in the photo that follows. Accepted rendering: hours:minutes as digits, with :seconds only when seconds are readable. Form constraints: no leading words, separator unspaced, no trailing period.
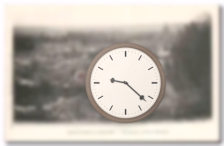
9:22
